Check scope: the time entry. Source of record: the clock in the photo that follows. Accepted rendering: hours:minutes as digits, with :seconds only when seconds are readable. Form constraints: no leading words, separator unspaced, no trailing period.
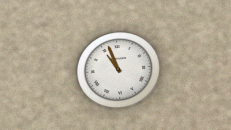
10:57
